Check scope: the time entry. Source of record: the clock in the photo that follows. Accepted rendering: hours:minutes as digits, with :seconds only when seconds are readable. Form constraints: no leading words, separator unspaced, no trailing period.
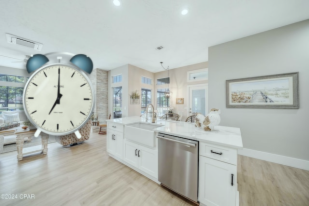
7:00
